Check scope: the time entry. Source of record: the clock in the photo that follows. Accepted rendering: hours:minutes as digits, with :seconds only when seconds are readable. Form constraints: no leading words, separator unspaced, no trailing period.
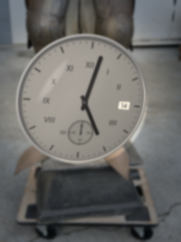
5:02
